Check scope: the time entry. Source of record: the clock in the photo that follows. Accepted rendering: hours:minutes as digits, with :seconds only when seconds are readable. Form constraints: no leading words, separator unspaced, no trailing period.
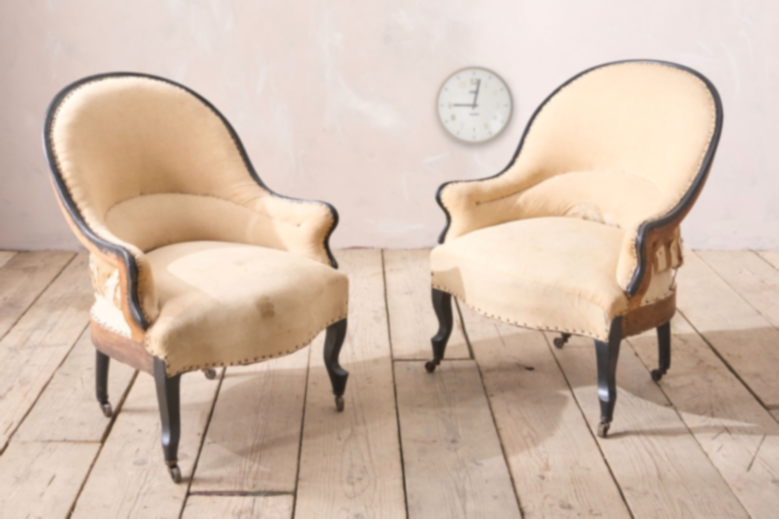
9:02
